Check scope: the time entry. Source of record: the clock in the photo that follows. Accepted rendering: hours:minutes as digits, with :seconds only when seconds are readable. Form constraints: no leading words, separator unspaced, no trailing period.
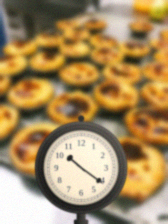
10:21
